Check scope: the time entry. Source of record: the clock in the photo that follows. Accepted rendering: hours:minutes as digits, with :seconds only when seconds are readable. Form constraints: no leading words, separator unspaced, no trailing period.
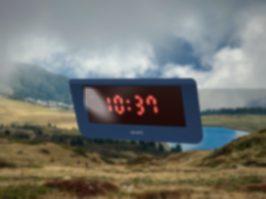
10:37
